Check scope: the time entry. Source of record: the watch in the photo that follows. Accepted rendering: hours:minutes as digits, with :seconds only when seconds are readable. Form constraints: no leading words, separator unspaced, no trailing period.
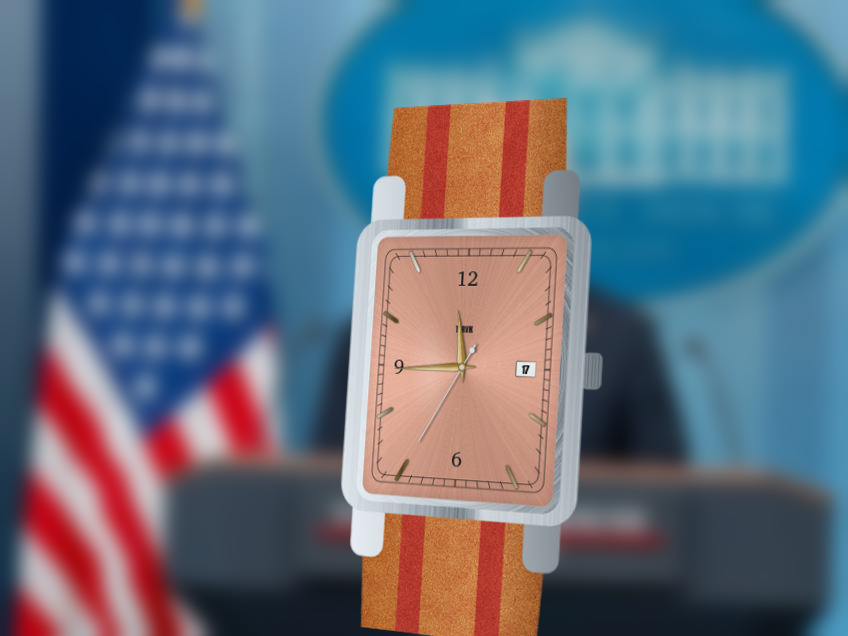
11:44:35
